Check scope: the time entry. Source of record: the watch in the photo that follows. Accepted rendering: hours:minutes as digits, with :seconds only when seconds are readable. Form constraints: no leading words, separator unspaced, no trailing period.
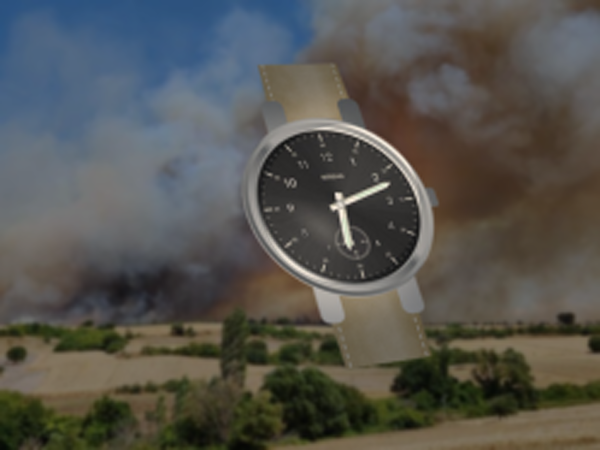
6:12
